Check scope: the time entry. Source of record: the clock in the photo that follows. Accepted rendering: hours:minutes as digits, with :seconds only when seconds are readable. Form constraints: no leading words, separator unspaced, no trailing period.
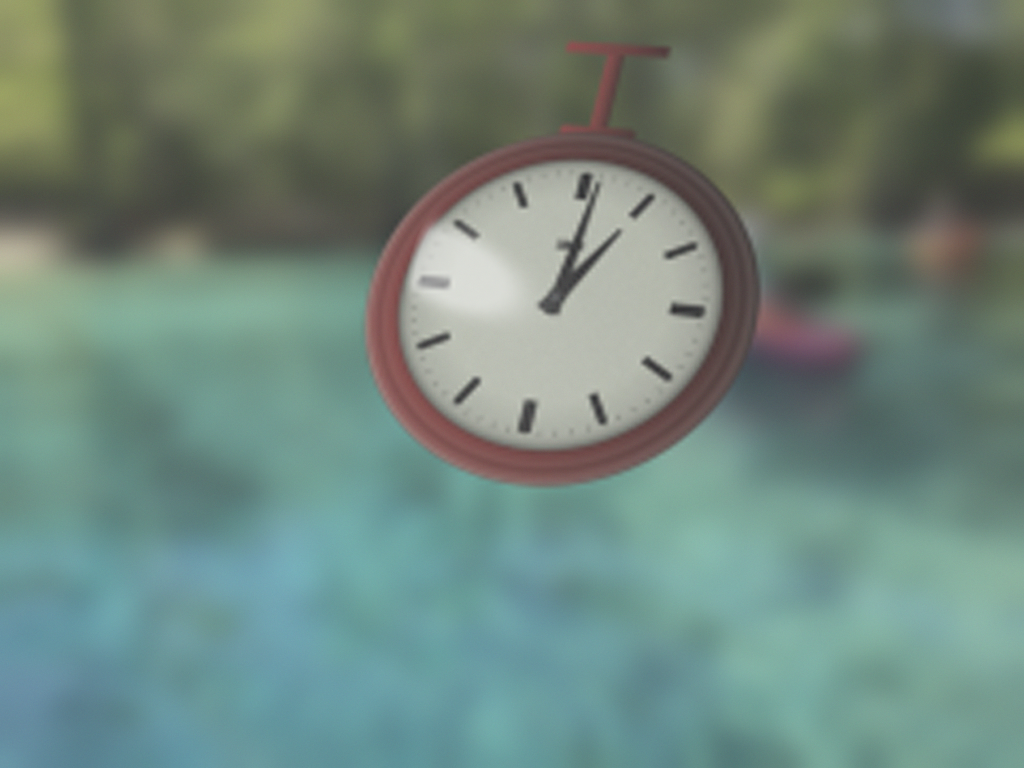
1:01
